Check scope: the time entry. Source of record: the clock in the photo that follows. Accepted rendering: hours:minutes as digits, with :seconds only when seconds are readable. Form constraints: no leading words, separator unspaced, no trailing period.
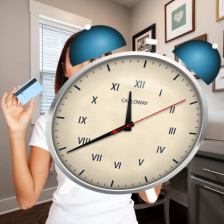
11:39:09
